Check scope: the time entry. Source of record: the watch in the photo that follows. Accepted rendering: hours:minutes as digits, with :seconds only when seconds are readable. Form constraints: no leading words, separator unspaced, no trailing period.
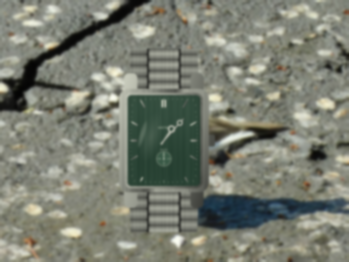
1:07
